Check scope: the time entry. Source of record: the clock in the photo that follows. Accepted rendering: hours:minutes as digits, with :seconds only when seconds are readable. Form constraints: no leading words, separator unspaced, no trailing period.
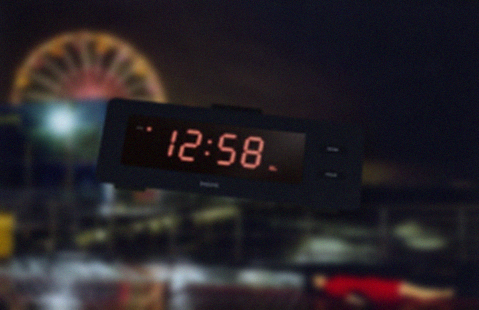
12:58
